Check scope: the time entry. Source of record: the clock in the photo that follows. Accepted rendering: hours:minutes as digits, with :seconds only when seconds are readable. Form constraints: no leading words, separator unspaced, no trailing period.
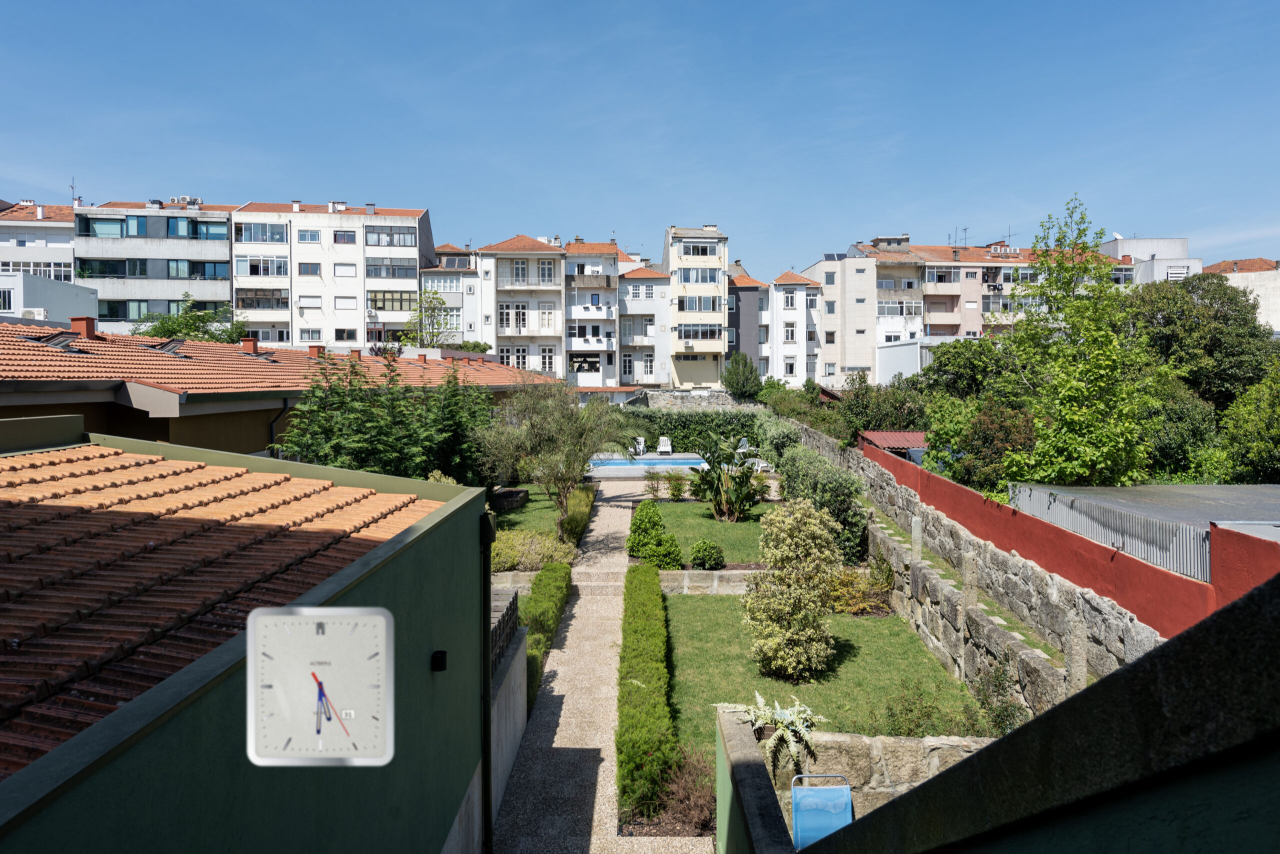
5:30:25
